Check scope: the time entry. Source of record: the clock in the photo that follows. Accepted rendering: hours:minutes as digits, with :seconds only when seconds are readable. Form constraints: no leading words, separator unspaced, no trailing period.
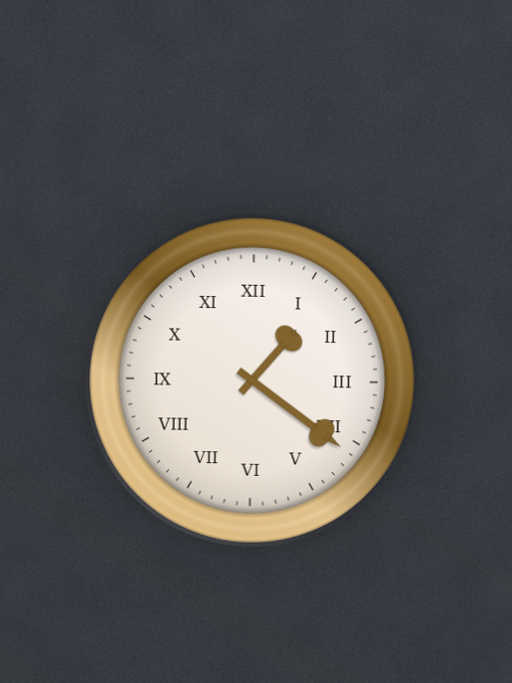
1:21
